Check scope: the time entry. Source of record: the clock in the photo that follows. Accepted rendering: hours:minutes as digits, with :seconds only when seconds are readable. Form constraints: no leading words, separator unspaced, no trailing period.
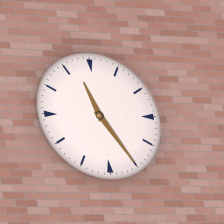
11:25
